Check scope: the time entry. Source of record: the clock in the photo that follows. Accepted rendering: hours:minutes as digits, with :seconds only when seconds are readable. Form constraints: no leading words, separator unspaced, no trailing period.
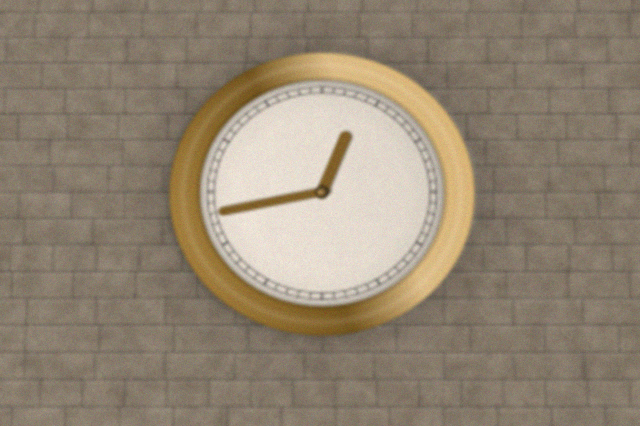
12:43
